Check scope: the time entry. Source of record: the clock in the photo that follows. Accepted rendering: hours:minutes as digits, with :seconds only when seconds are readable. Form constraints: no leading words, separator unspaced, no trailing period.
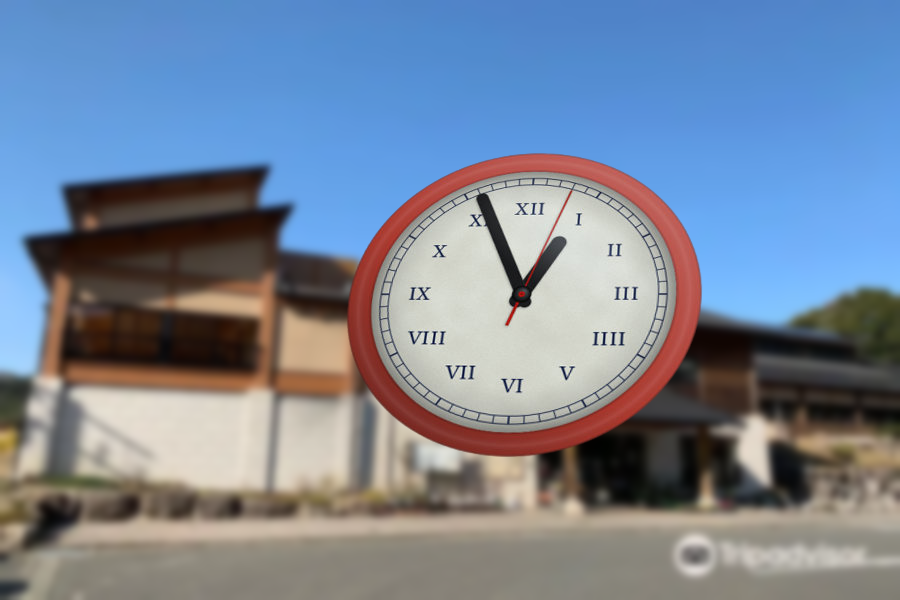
12:56:03
